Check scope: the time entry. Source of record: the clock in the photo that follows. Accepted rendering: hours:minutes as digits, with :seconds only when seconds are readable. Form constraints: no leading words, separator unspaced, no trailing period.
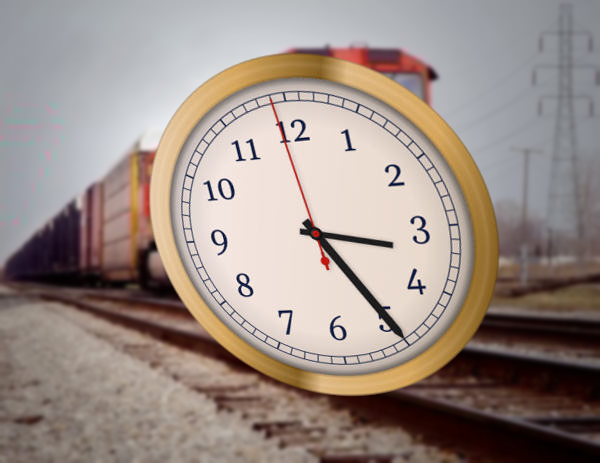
3:24:59
